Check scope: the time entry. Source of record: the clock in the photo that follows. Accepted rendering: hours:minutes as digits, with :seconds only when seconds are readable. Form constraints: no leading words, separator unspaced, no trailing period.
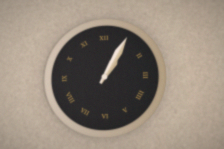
1:05
